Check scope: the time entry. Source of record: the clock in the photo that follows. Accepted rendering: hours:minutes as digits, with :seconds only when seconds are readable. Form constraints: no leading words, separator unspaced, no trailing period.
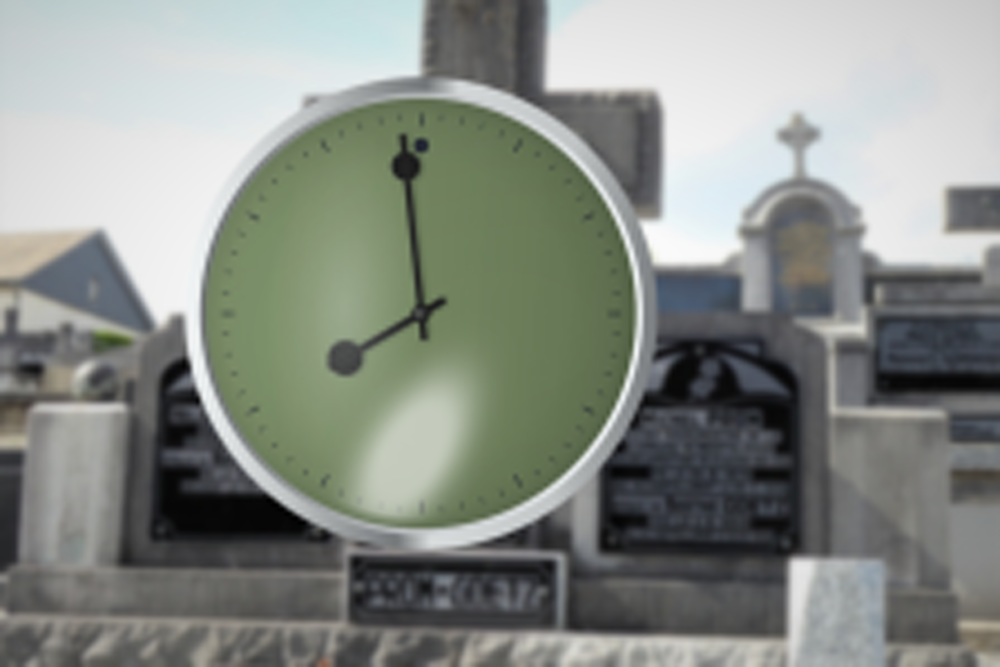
7:59
